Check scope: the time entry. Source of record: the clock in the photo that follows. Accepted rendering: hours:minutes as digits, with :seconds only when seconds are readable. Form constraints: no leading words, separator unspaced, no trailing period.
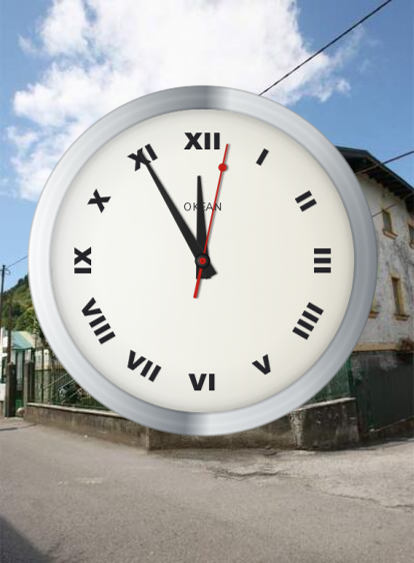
11:55:02
